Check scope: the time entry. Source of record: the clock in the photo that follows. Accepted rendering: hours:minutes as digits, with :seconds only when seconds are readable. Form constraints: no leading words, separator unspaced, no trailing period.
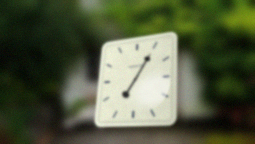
7:05
